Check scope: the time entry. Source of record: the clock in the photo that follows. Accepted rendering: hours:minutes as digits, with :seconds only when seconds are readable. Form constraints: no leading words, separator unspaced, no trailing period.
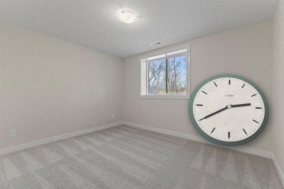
2:40
